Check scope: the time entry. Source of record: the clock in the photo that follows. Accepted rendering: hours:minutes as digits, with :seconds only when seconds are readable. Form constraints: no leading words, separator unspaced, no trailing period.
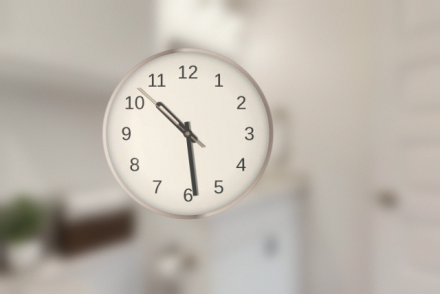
10:28:52
